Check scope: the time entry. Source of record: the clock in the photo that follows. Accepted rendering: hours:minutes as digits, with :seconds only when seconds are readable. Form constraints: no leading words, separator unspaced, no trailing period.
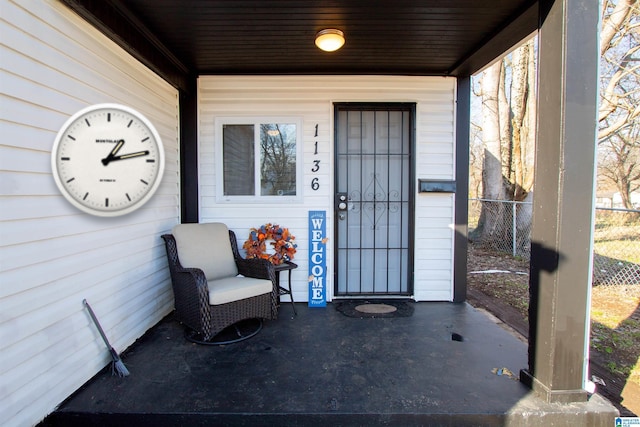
1:13
